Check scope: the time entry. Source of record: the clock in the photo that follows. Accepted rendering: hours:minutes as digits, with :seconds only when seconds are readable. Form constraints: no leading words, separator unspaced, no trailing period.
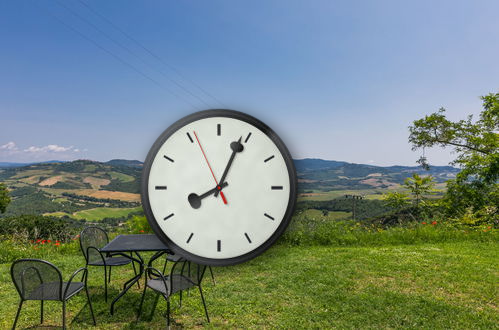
8:03:56
